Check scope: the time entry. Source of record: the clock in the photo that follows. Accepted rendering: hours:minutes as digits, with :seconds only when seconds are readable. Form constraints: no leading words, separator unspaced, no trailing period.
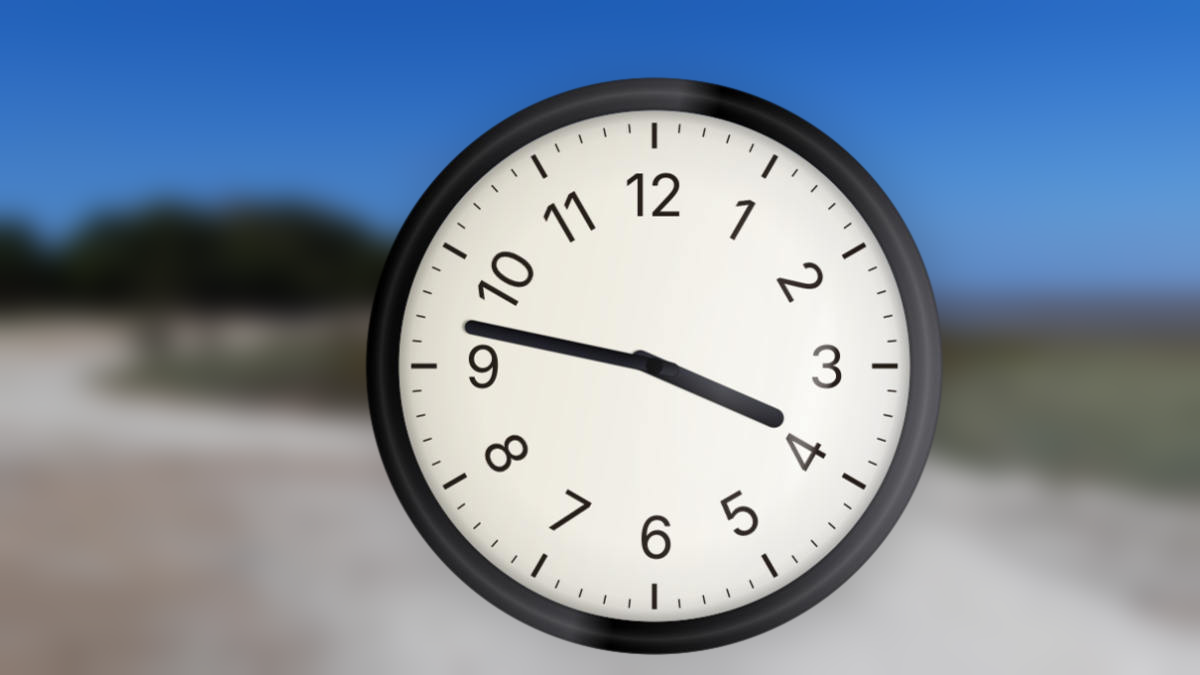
3:47
